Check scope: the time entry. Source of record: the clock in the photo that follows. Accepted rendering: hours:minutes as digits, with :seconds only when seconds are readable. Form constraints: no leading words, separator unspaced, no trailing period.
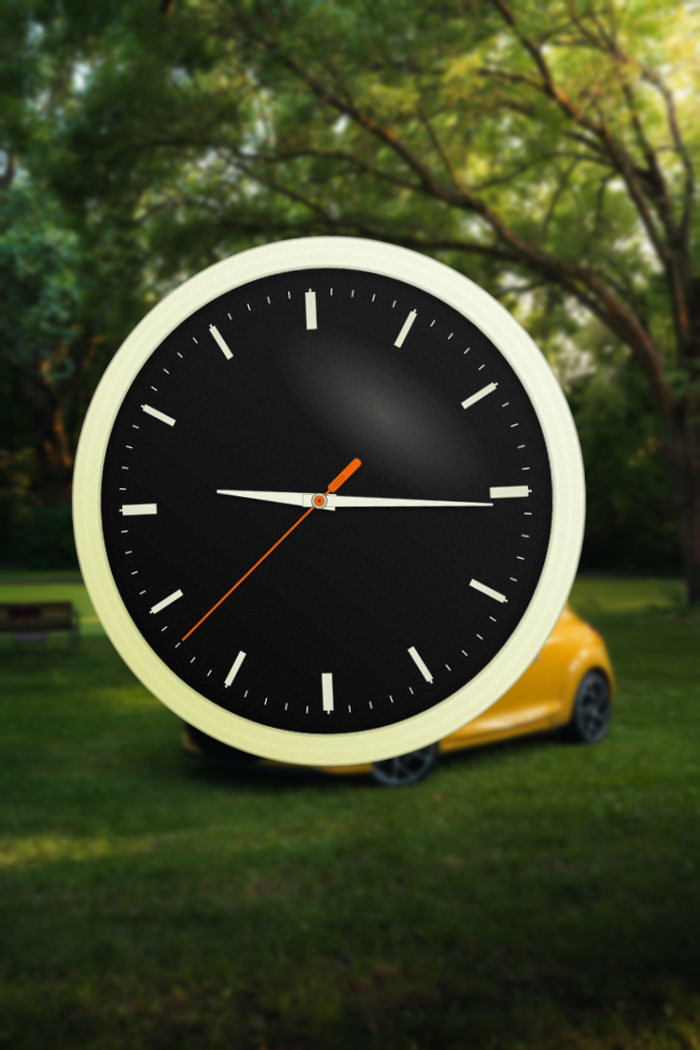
9:15:38
